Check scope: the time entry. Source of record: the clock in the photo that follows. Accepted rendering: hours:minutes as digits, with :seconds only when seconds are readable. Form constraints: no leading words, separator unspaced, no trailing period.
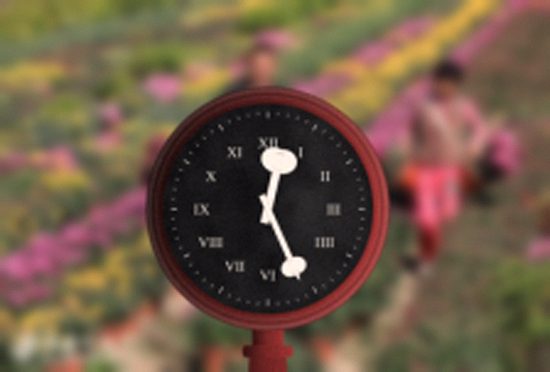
12:26
